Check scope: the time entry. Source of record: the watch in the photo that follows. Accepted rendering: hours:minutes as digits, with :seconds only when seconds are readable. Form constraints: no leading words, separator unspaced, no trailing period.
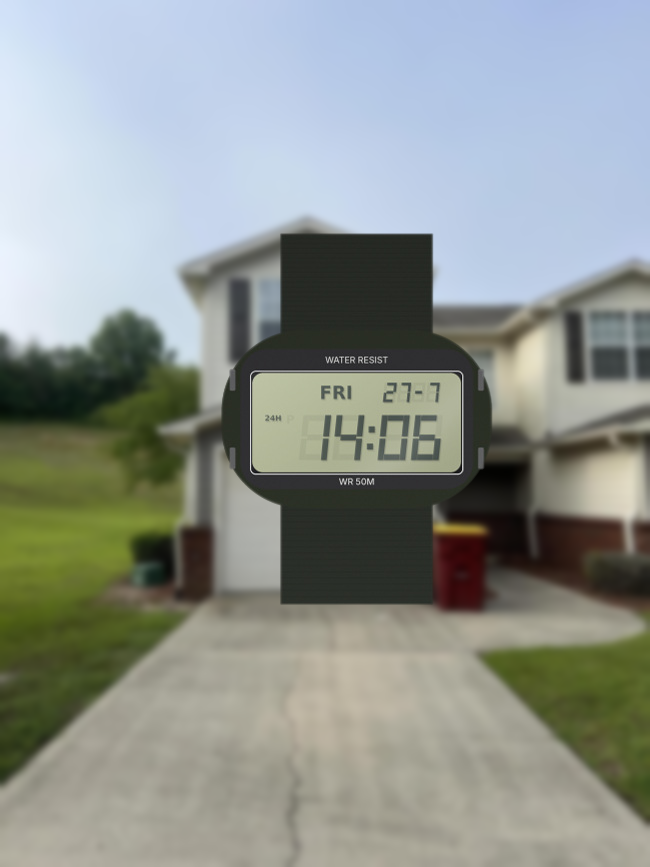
14:06
